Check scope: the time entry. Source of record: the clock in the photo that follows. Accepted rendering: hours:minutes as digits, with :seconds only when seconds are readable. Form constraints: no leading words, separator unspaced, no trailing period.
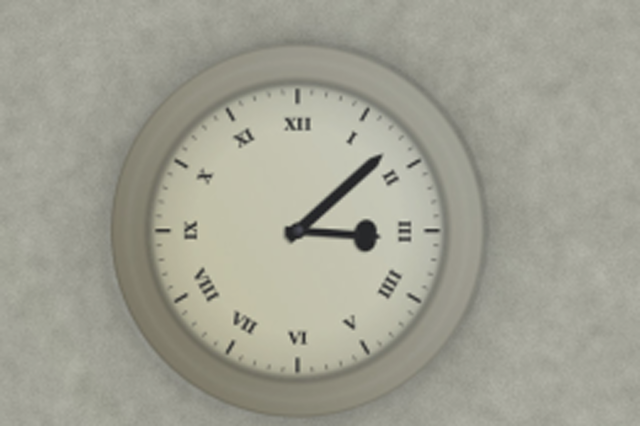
3:08
